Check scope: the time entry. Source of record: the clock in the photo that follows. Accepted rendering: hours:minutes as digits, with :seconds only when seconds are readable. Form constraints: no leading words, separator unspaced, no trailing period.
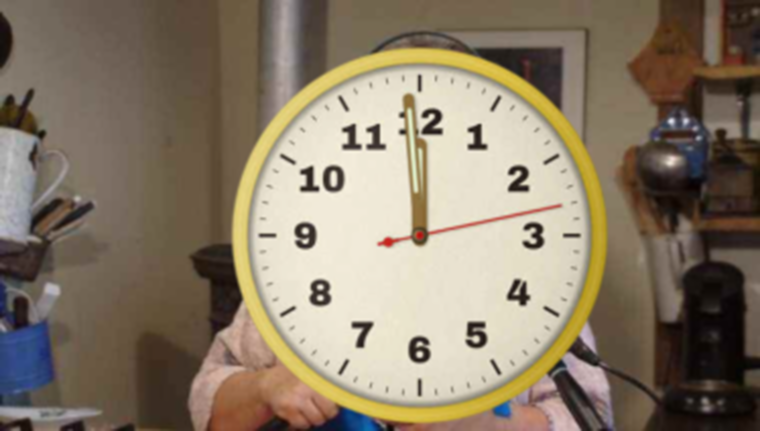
11:59:13
